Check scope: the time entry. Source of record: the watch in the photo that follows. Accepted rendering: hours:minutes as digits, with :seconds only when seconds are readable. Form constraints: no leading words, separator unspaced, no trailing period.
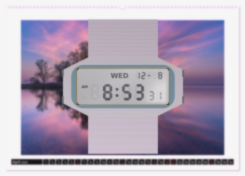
8:53:31
